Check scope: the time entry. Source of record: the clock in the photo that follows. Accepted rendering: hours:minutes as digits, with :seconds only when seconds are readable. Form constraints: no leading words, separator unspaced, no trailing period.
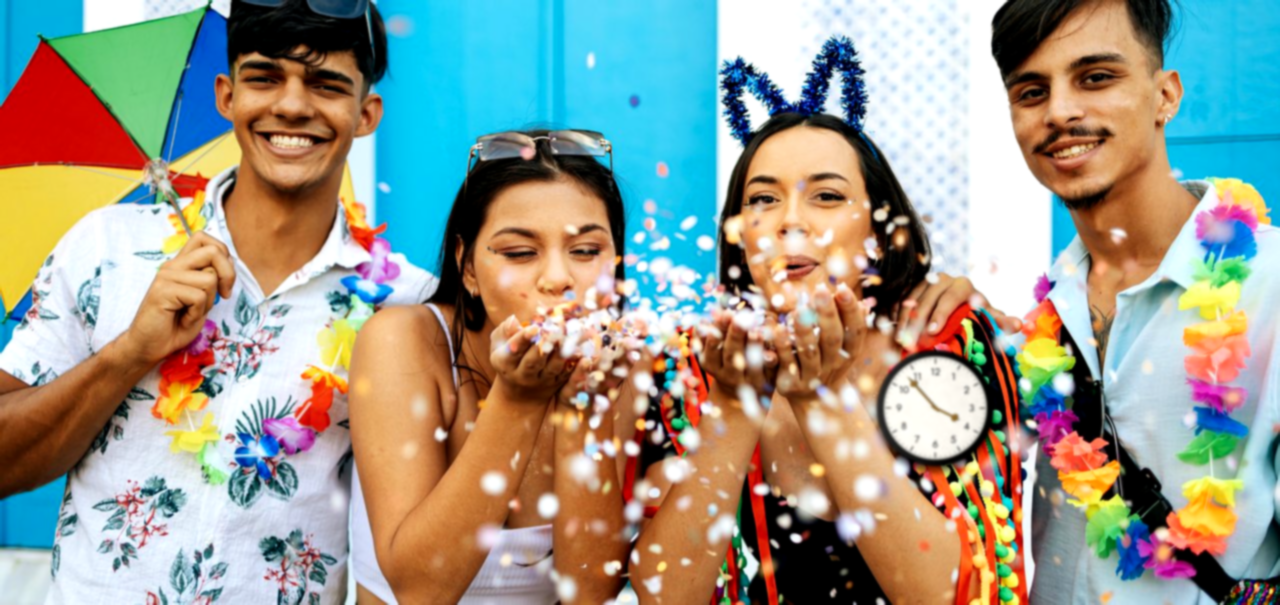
3:53
